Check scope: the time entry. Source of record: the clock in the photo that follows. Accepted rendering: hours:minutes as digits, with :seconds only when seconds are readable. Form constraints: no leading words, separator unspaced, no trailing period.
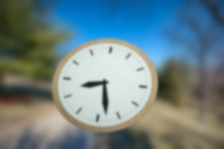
8:28
